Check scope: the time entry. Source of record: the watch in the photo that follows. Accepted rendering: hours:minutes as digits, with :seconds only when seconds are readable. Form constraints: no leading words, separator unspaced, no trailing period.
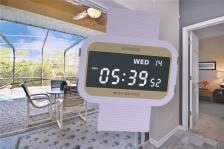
5:39:52
